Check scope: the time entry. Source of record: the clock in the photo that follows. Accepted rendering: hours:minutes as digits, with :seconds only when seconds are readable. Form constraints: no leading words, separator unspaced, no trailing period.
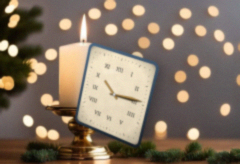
10:14
